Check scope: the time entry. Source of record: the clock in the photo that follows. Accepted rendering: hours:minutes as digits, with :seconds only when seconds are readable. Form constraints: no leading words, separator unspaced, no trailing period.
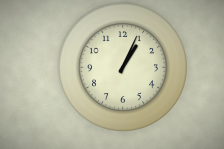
1:04
